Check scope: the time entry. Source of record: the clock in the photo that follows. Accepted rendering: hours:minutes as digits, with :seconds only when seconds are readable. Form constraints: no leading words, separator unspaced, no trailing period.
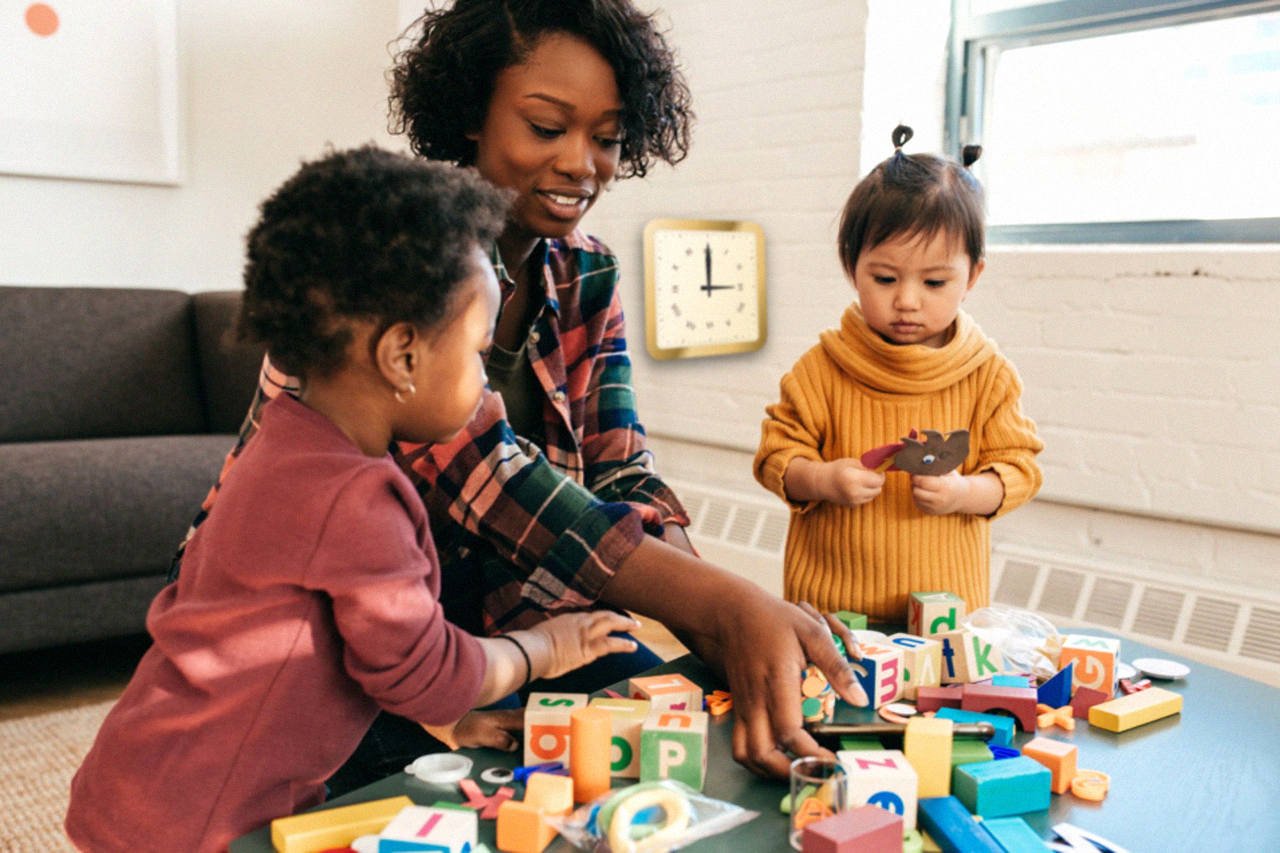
3:00
